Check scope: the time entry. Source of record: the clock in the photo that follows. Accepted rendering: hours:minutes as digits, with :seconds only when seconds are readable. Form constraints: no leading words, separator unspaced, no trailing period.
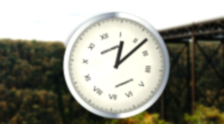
1:12
